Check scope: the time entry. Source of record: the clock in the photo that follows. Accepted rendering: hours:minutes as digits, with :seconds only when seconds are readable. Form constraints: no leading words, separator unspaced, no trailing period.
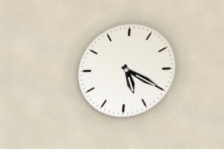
5:20
